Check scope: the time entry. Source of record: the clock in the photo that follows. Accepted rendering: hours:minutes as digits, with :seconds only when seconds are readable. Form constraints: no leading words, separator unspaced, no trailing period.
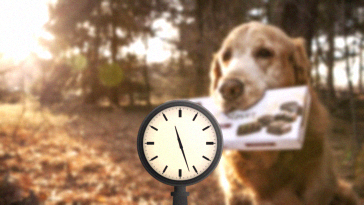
11:27
